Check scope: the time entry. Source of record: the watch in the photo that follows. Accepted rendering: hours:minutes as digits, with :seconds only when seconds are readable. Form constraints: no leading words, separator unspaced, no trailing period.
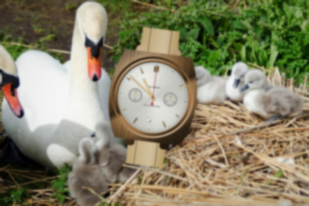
10:51
